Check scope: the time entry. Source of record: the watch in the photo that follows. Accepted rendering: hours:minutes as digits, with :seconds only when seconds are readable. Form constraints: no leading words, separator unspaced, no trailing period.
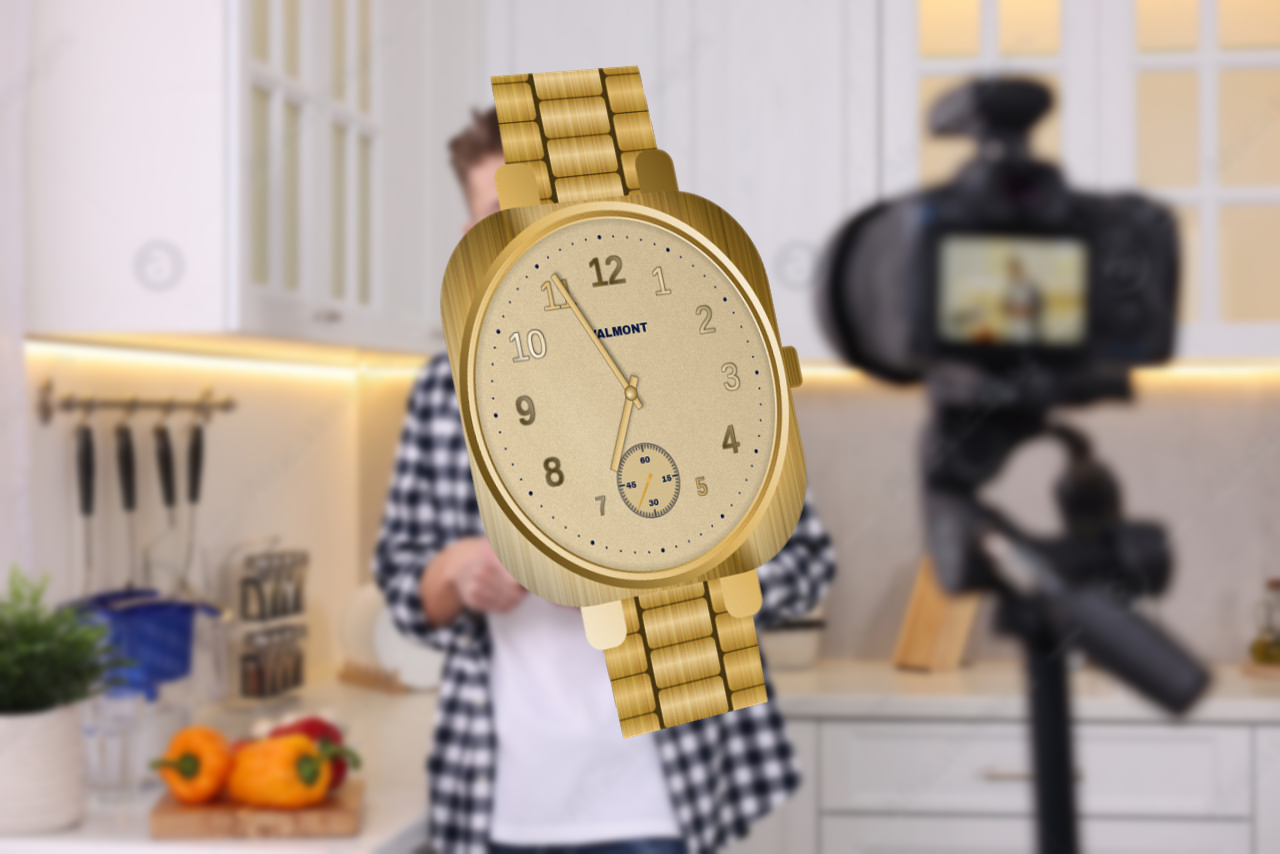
6:55:36
